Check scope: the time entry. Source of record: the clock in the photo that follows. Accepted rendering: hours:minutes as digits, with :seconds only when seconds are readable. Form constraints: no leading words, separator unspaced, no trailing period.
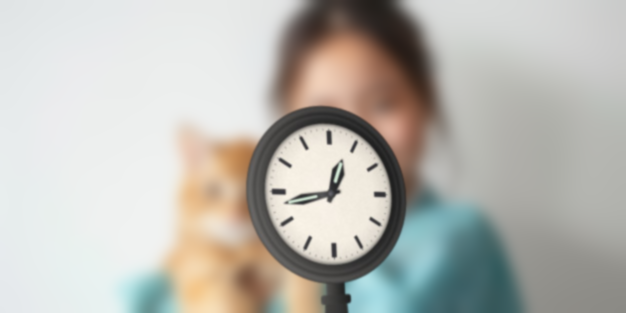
12:43
